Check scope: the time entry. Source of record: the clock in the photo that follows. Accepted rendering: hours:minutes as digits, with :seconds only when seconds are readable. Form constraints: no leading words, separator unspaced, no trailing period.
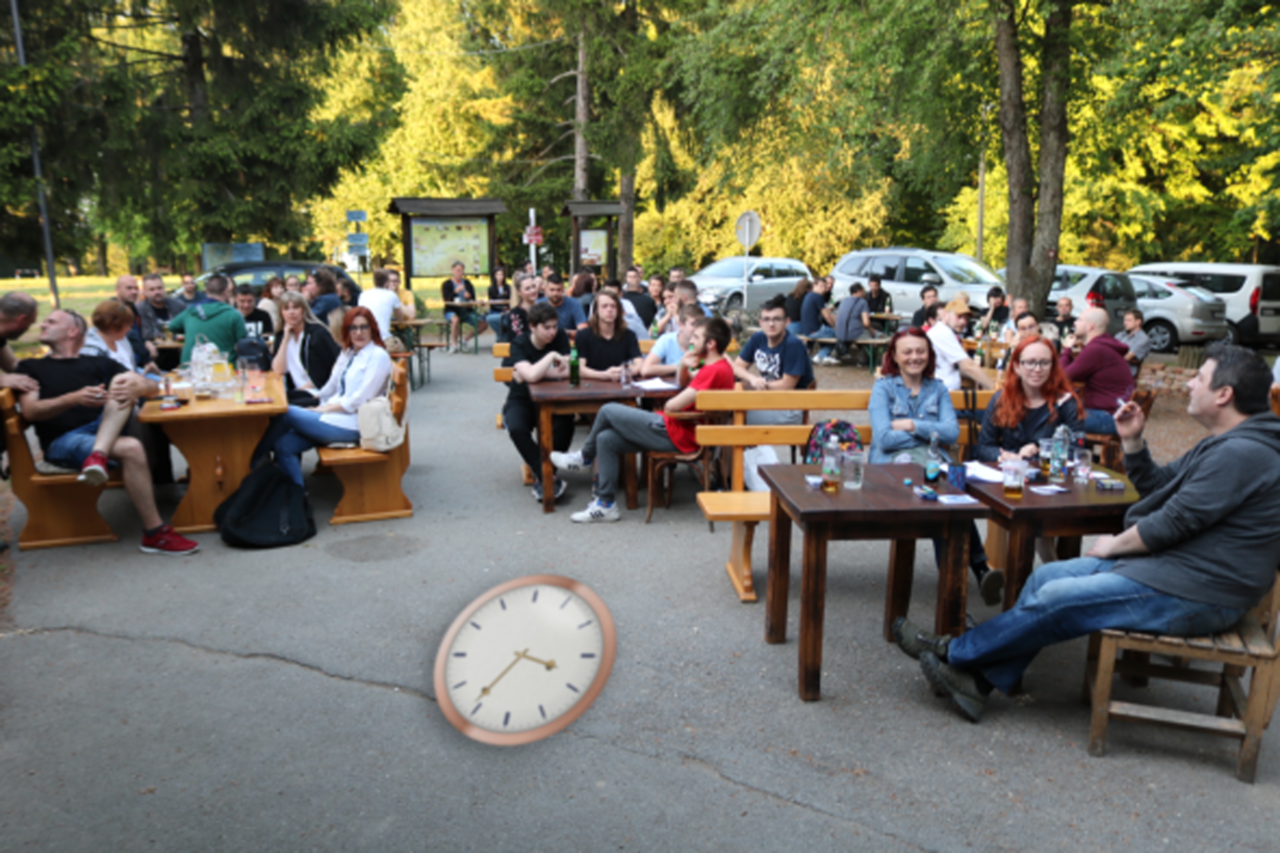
3:36
